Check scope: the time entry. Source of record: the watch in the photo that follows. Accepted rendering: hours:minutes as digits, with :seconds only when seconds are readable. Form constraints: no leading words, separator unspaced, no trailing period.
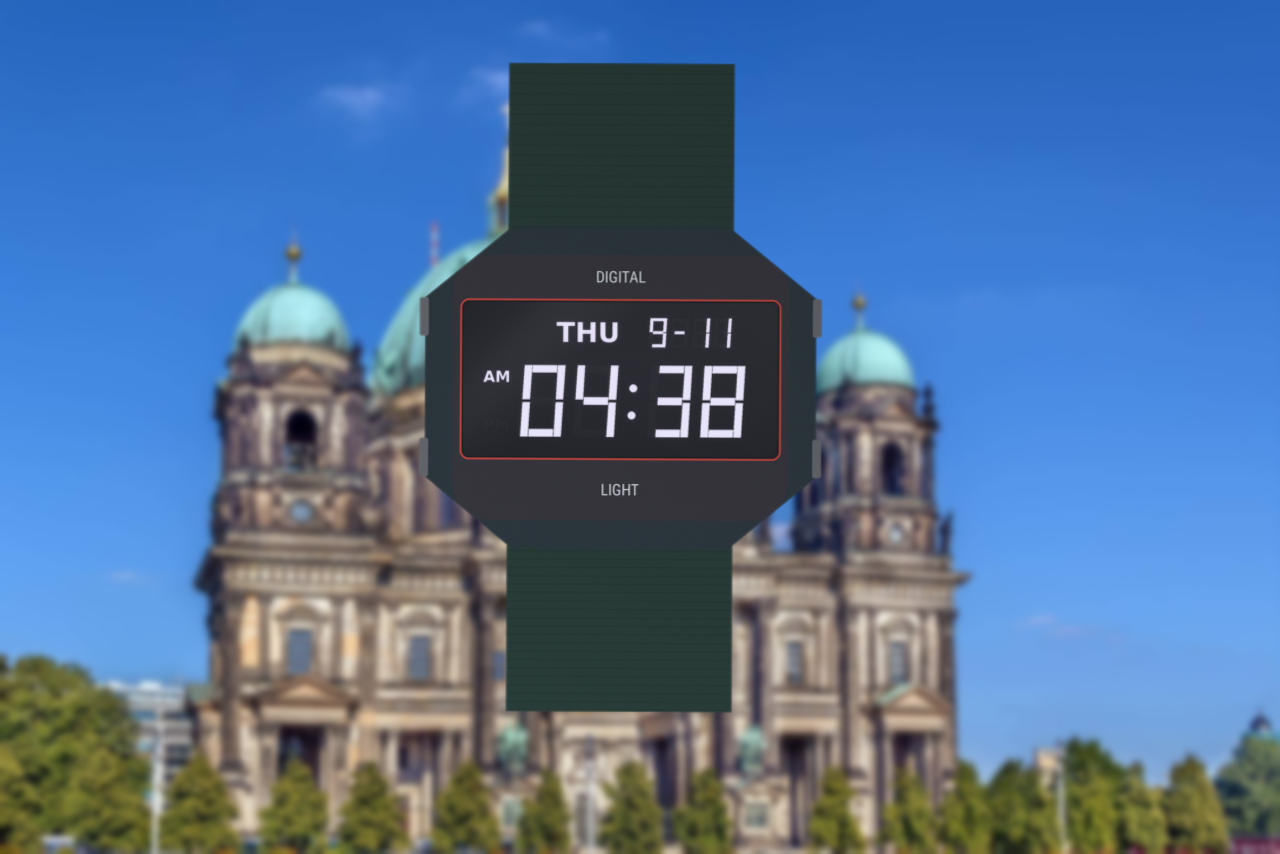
4:38
